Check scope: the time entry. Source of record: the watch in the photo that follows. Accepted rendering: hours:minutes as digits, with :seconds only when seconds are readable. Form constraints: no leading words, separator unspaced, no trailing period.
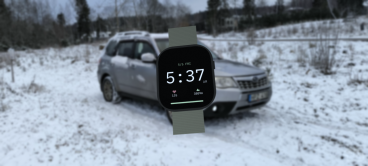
5:37
